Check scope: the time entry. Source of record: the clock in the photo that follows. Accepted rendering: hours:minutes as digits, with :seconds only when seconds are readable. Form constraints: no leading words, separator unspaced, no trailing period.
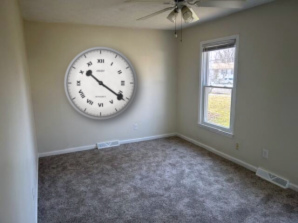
10:21
